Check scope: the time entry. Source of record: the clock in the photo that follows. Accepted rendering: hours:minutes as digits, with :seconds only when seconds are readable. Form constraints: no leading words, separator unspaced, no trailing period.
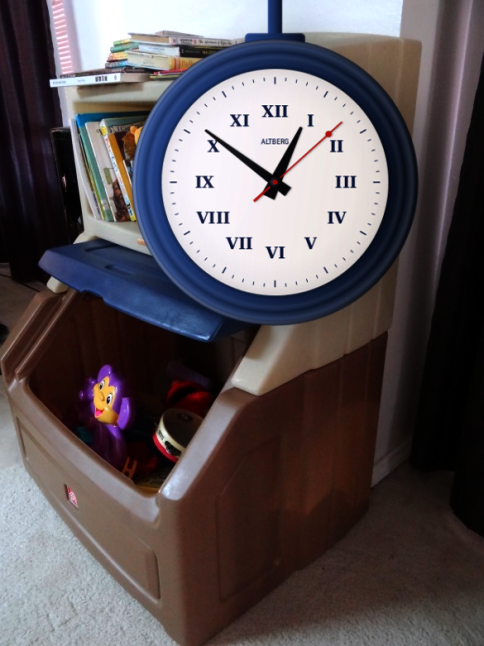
12:51:08
